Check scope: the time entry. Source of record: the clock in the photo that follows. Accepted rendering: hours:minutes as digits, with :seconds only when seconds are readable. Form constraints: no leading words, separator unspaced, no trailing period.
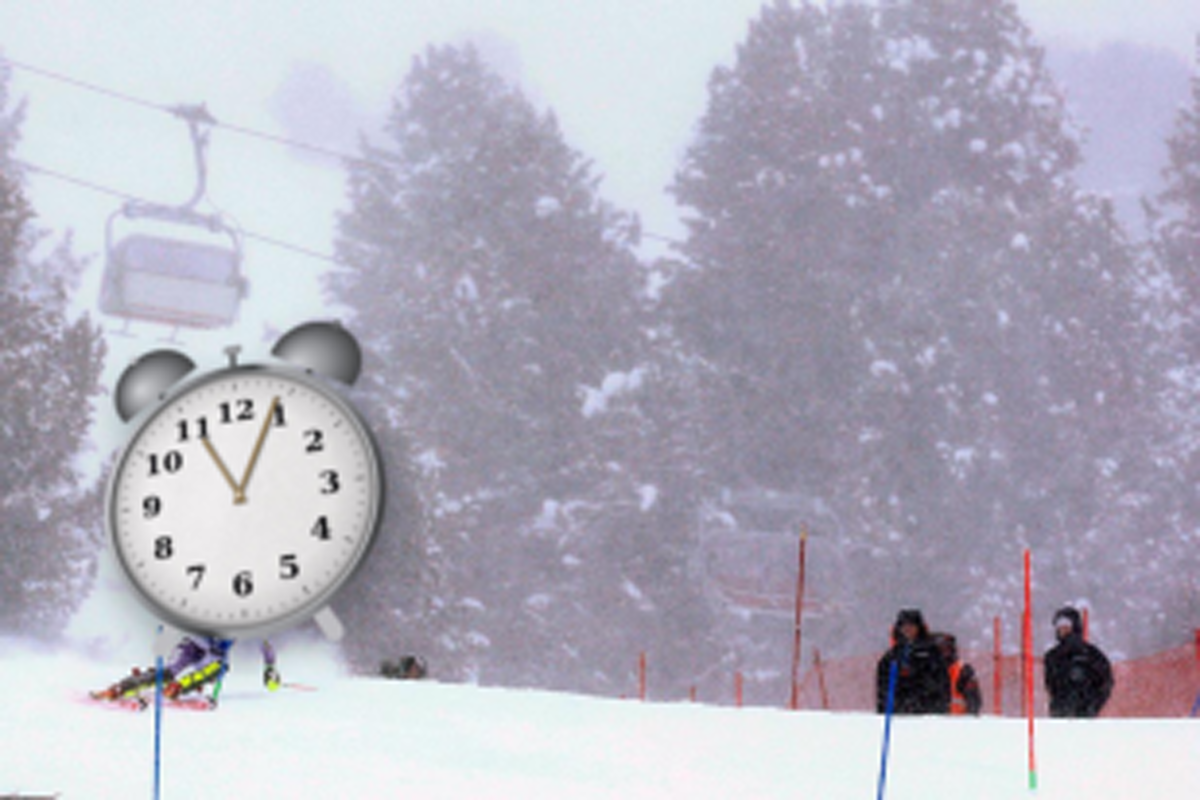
11:04
